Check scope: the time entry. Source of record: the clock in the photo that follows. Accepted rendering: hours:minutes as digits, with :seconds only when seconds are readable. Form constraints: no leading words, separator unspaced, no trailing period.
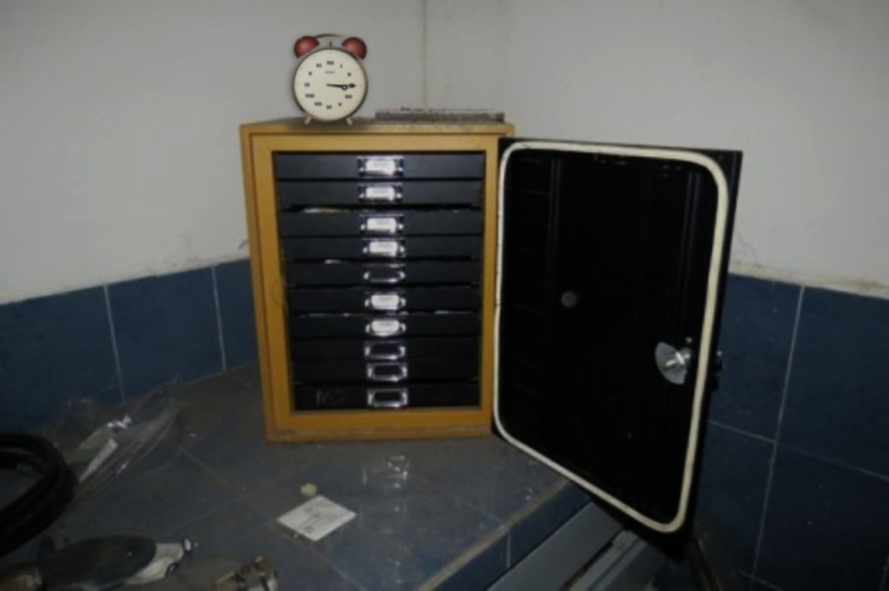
3:15
